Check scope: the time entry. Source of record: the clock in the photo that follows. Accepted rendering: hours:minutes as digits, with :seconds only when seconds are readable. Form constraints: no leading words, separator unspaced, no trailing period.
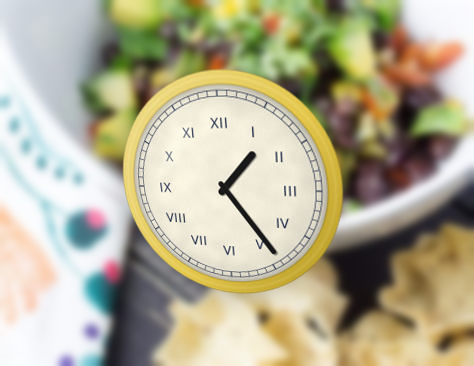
1:24
